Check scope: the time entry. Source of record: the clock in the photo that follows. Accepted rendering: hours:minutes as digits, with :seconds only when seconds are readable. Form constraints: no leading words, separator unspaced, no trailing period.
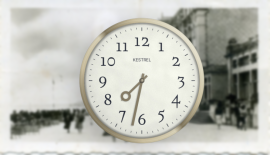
7:32
